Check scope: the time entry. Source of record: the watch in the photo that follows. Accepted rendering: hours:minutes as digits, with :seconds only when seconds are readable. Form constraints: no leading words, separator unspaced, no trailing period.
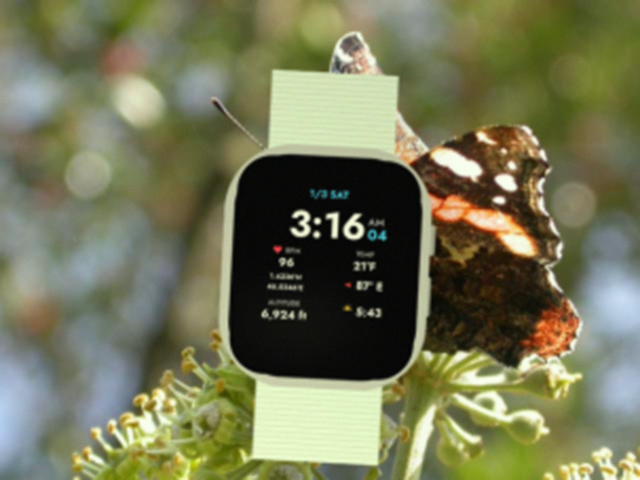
3:16
